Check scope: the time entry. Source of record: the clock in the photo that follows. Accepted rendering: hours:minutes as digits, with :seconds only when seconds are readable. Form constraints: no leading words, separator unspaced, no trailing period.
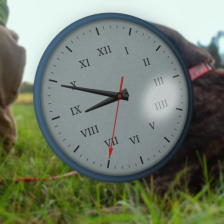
8:49:35
